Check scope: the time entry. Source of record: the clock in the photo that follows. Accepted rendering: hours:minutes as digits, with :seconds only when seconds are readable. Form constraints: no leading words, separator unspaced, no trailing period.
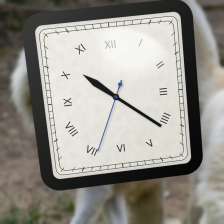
10:21:34
